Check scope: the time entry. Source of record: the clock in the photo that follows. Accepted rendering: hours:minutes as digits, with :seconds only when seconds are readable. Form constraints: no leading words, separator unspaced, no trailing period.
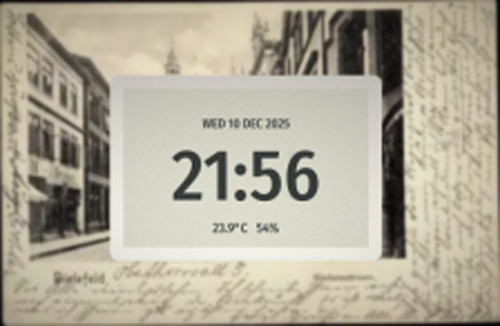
21:56
